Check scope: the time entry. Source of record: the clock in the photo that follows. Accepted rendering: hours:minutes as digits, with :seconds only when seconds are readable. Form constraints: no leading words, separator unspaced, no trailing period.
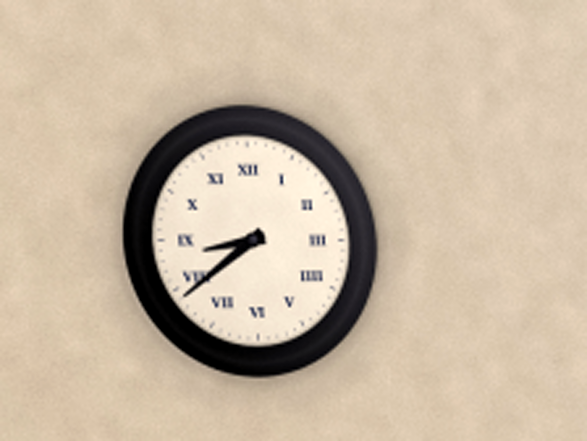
8:39
